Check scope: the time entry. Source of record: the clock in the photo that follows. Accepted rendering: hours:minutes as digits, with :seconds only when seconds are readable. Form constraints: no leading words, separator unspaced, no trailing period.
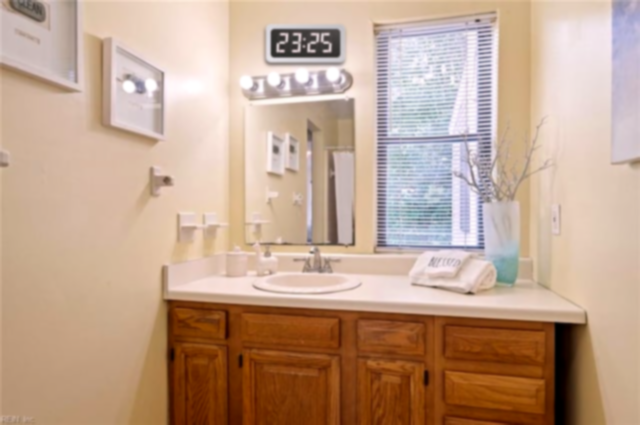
23:25
